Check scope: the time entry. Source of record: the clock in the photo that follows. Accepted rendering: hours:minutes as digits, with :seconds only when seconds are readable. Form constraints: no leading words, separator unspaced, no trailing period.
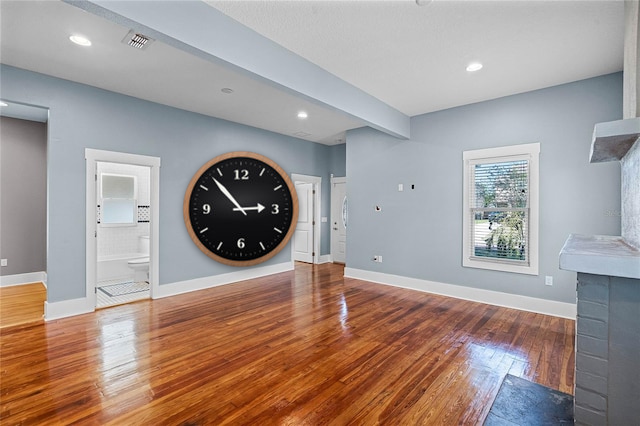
2:53
